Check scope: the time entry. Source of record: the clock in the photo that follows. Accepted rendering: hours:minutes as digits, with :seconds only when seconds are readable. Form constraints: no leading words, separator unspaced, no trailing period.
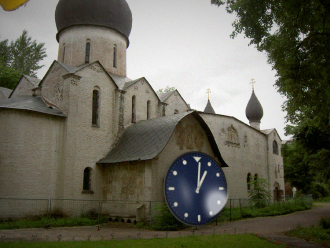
1:01
